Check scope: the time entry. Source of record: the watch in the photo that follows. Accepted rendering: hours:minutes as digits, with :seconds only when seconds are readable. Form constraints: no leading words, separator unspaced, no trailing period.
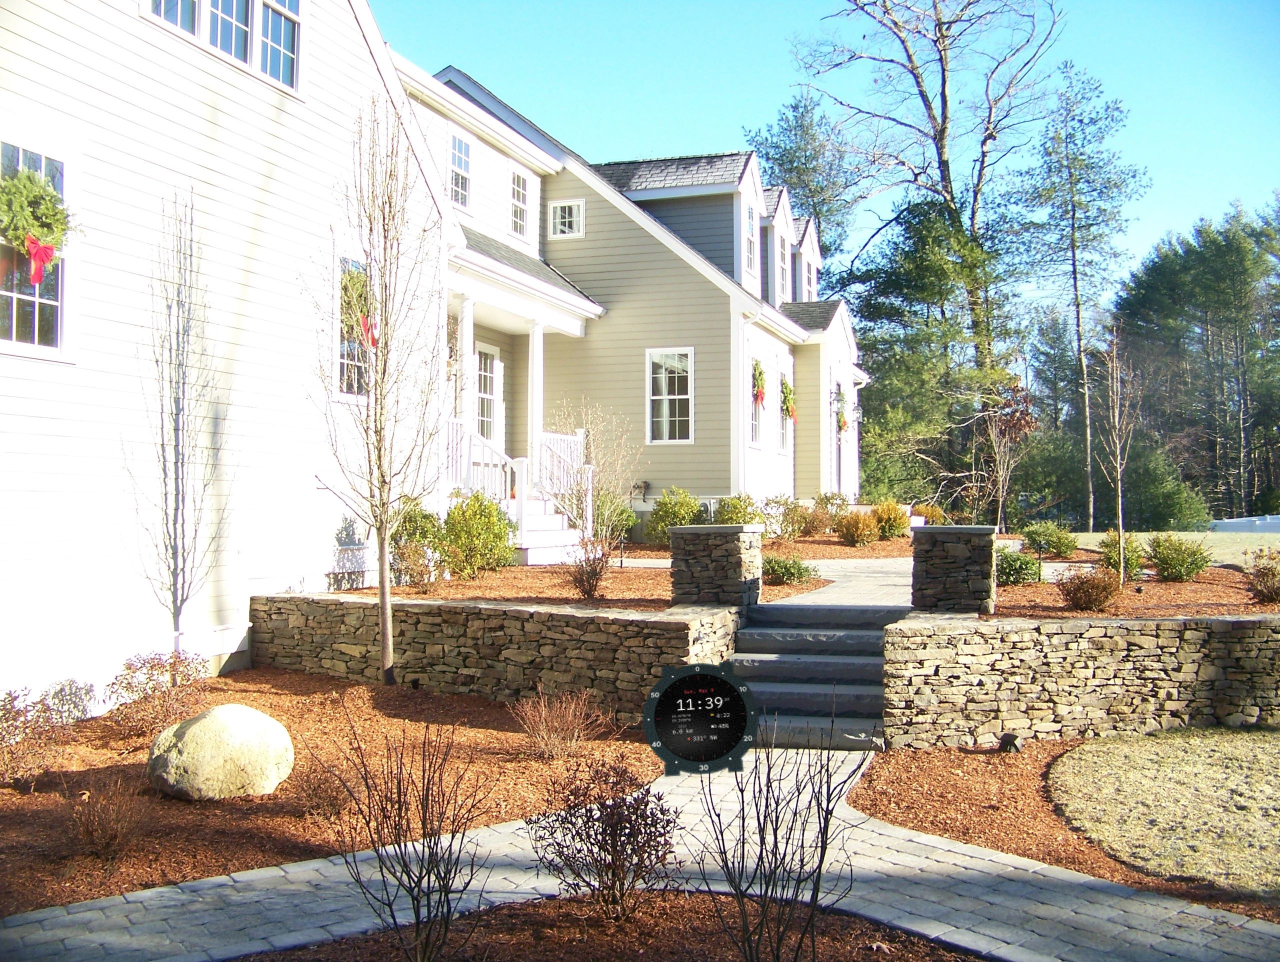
11:39
